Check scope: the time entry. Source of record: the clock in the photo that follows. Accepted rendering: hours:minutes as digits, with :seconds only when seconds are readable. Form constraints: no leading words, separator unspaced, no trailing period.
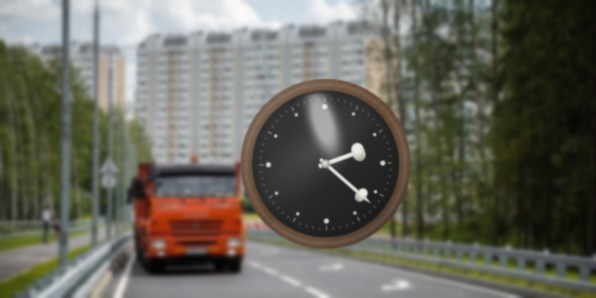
2:22
